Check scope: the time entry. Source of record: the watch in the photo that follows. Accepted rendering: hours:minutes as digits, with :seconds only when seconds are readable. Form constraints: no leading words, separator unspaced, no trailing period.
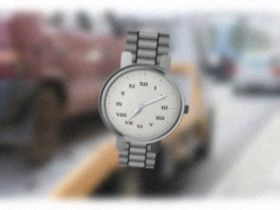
7:10
